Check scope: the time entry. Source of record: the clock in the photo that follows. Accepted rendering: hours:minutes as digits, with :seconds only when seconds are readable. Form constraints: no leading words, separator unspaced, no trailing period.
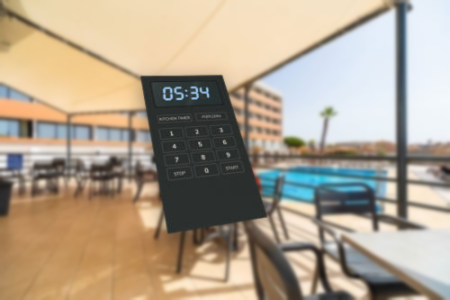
5:34
